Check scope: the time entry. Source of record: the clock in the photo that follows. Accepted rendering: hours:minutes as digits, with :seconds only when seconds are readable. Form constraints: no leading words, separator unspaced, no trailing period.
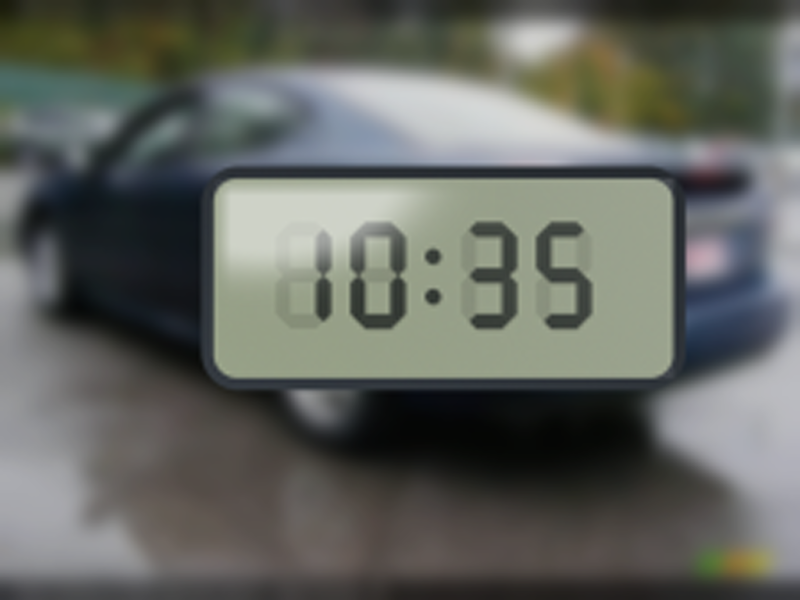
10:35
